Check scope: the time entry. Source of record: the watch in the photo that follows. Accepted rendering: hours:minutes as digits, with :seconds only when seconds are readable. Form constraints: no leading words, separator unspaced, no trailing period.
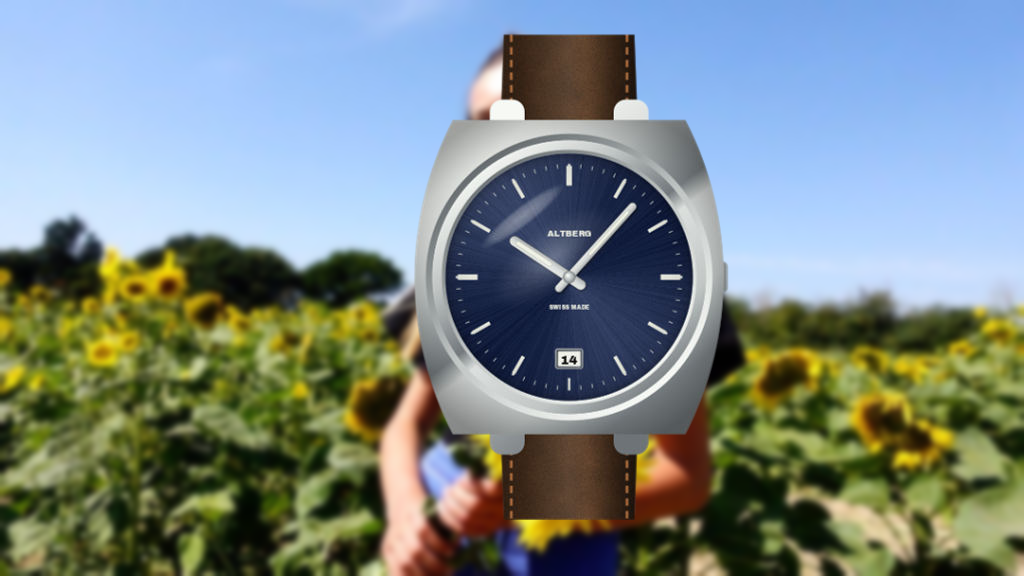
10:07
